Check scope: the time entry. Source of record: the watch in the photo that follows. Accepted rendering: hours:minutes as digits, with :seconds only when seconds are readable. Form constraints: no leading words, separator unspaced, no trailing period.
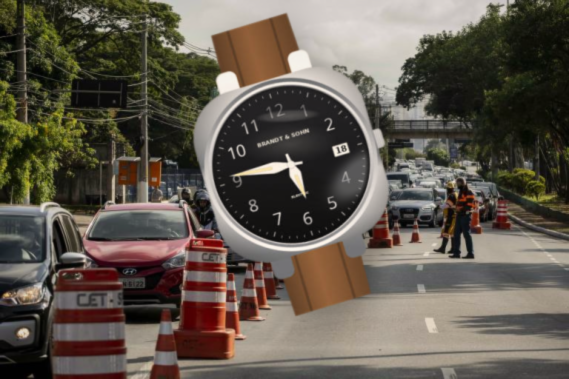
5:46
